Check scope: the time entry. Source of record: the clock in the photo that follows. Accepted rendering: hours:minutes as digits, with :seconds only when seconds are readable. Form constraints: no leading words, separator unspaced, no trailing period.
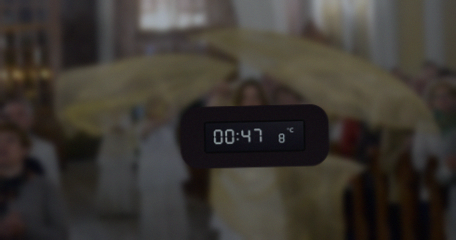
0:47
